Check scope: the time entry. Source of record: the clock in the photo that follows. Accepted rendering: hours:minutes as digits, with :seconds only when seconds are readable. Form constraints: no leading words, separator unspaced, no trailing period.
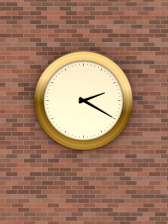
2:20
